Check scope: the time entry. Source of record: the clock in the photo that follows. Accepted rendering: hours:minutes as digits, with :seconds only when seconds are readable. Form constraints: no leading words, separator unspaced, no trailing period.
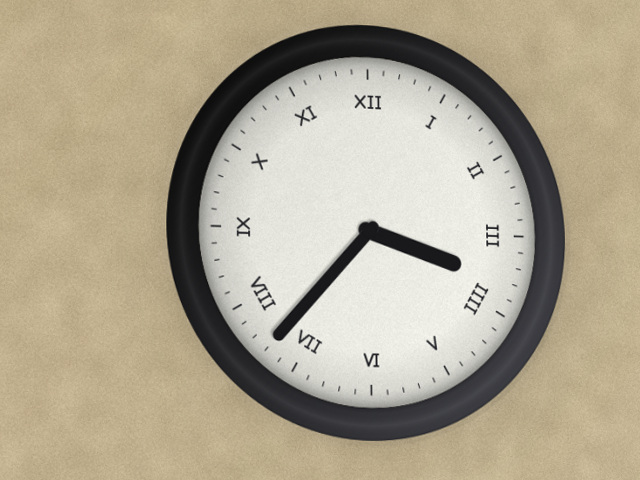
3:37
